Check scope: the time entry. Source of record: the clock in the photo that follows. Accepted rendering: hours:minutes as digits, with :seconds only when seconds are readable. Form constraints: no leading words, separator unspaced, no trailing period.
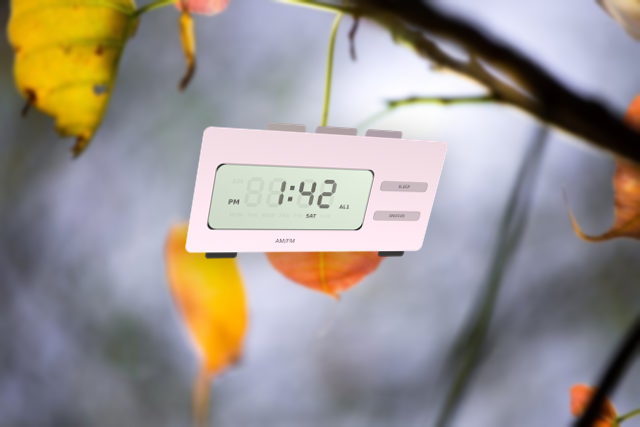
1:42
